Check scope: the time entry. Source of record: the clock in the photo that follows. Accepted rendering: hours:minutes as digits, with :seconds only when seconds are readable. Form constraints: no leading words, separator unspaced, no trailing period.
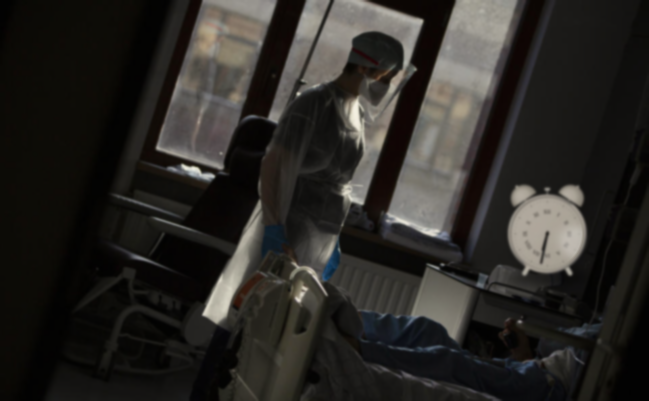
6:32
